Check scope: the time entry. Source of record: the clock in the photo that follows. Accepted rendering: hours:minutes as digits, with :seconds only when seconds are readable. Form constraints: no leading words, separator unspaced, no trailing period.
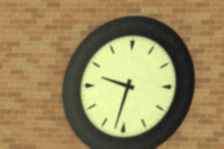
9:32
